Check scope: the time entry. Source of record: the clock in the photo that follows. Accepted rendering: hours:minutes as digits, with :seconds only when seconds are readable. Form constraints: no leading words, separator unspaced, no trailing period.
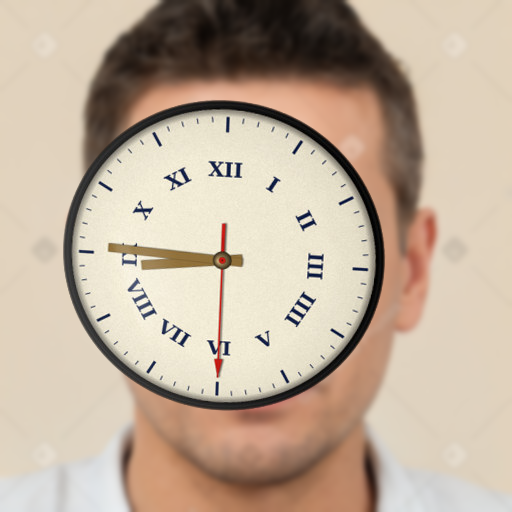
8:45:30
